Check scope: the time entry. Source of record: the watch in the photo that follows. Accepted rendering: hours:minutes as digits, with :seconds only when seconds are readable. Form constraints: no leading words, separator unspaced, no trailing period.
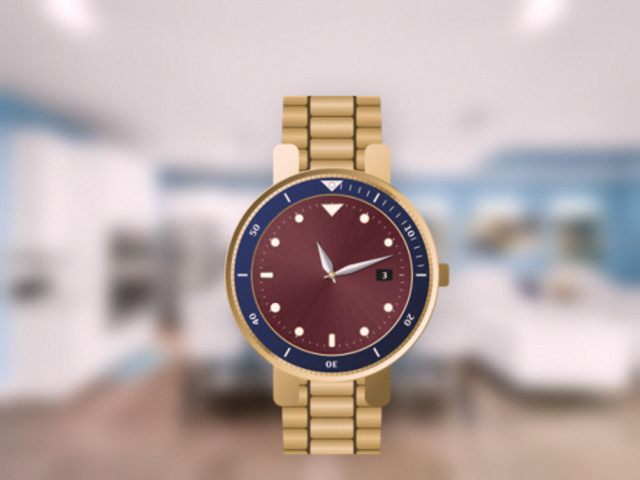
11:12
